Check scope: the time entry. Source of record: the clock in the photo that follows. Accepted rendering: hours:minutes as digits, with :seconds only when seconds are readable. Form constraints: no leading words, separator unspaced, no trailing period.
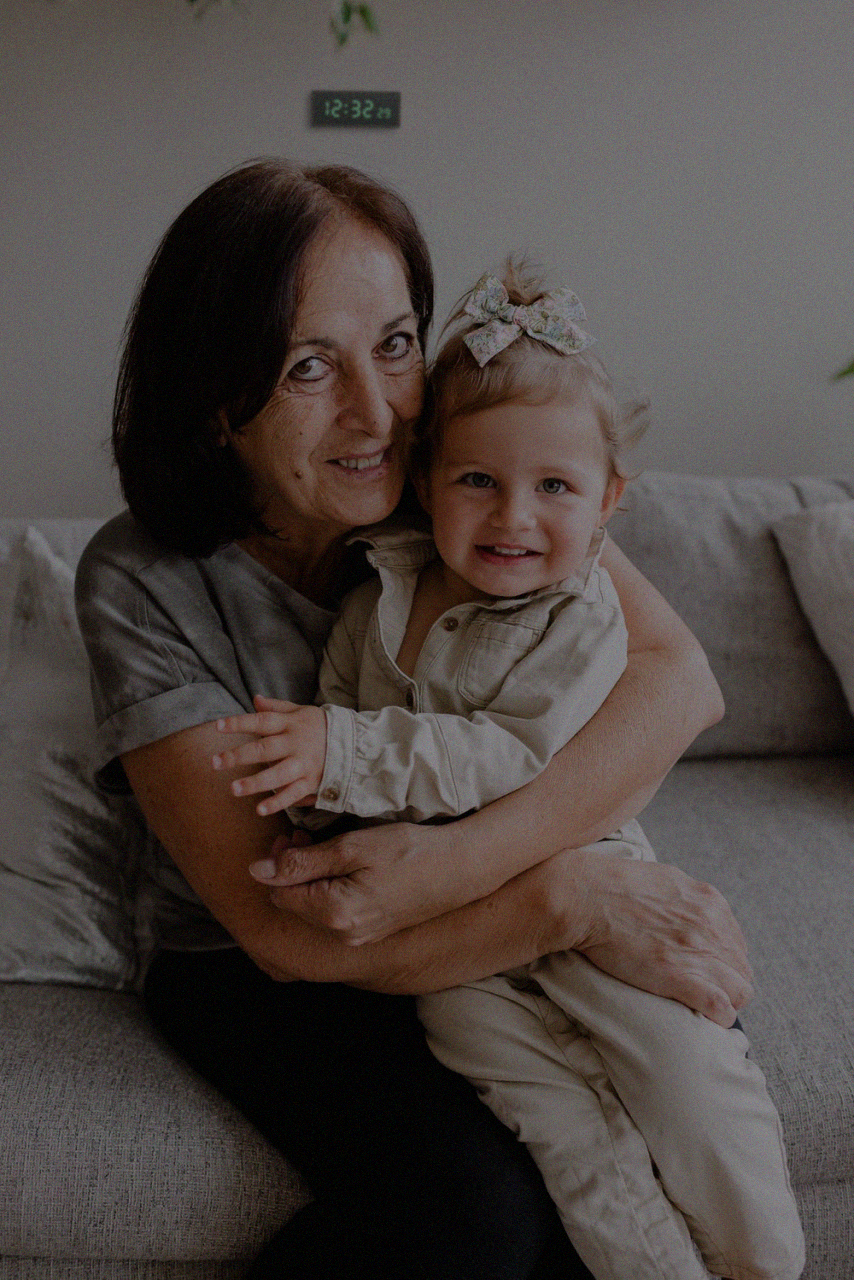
12:32
